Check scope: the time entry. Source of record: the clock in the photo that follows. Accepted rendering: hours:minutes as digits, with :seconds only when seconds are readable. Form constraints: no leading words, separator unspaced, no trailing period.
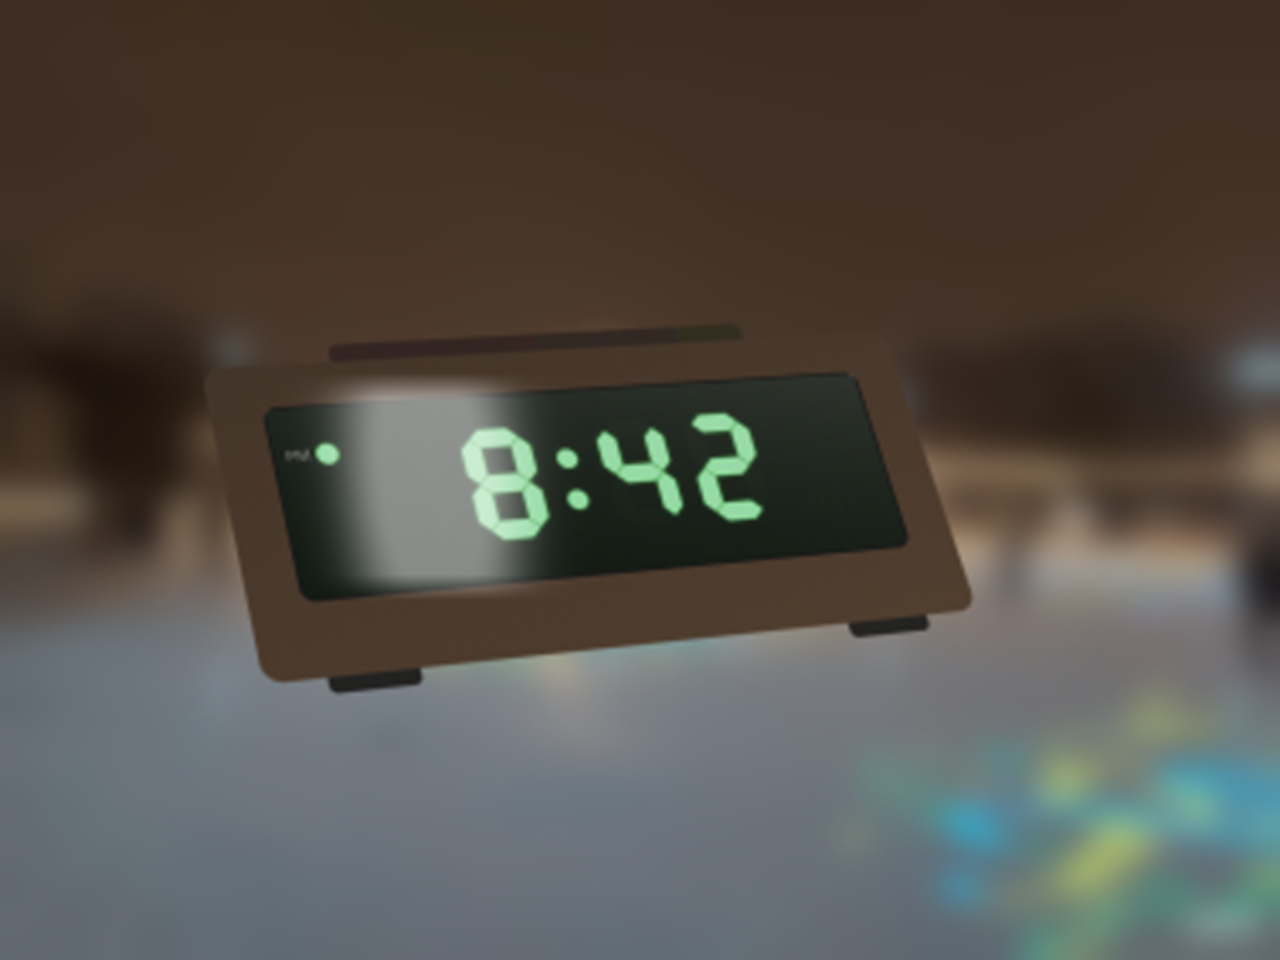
8:42
